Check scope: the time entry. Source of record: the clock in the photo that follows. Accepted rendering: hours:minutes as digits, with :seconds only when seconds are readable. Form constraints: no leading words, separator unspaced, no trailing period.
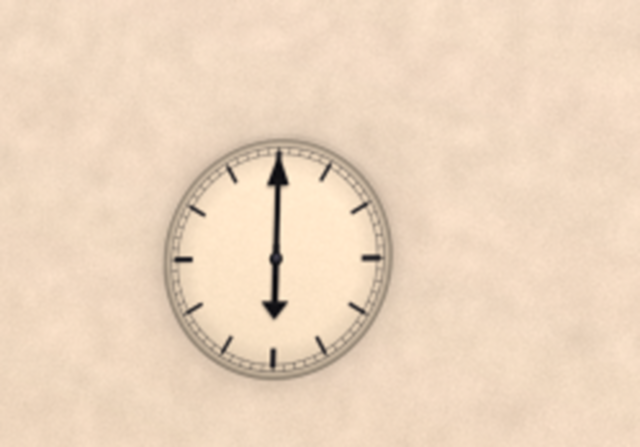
6:00
